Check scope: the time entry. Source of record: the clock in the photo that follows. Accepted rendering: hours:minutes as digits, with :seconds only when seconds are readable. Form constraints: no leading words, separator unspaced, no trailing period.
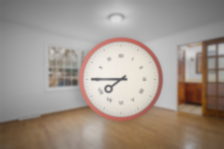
7:45
